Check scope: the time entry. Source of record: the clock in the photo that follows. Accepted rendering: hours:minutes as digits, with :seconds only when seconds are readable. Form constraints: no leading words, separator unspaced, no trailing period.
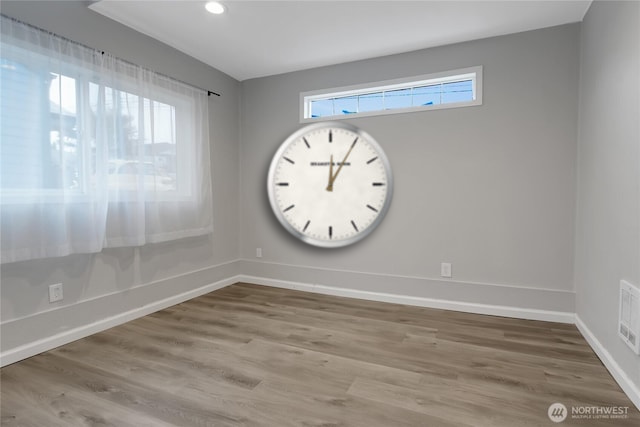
12:05
